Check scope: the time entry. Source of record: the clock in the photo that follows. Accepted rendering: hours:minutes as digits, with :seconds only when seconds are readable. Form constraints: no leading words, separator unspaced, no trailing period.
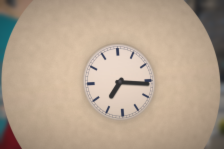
7:16
